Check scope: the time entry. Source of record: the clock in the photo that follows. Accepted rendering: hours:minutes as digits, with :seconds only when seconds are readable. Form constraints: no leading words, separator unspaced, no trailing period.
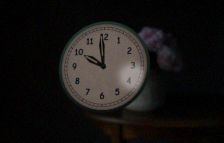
9:59
